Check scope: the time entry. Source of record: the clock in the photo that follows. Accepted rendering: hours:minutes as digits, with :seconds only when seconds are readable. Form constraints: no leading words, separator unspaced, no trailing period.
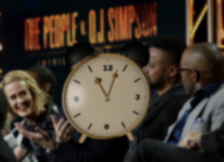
11:03
